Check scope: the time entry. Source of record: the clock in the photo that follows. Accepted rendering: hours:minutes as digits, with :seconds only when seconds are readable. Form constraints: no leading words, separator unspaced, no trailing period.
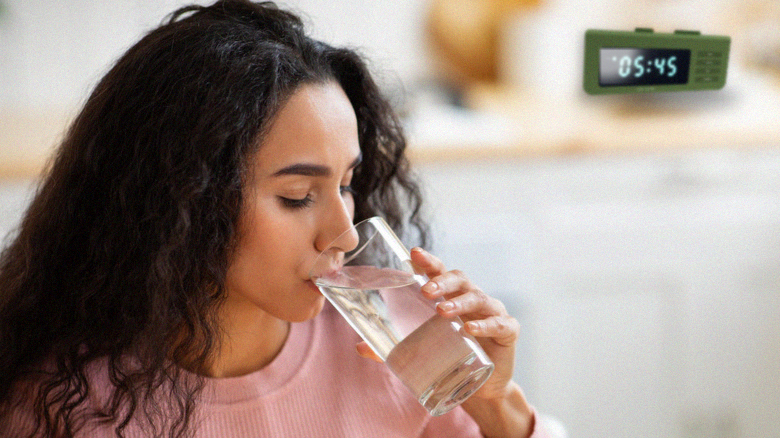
5:45
